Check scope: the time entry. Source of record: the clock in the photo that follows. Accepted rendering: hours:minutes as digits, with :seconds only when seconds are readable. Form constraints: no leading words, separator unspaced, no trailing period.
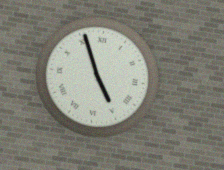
4:56
